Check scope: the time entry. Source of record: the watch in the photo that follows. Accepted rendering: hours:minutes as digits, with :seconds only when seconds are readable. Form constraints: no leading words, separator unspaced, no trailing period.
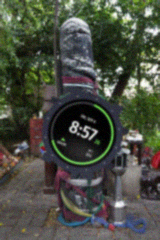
8:57
